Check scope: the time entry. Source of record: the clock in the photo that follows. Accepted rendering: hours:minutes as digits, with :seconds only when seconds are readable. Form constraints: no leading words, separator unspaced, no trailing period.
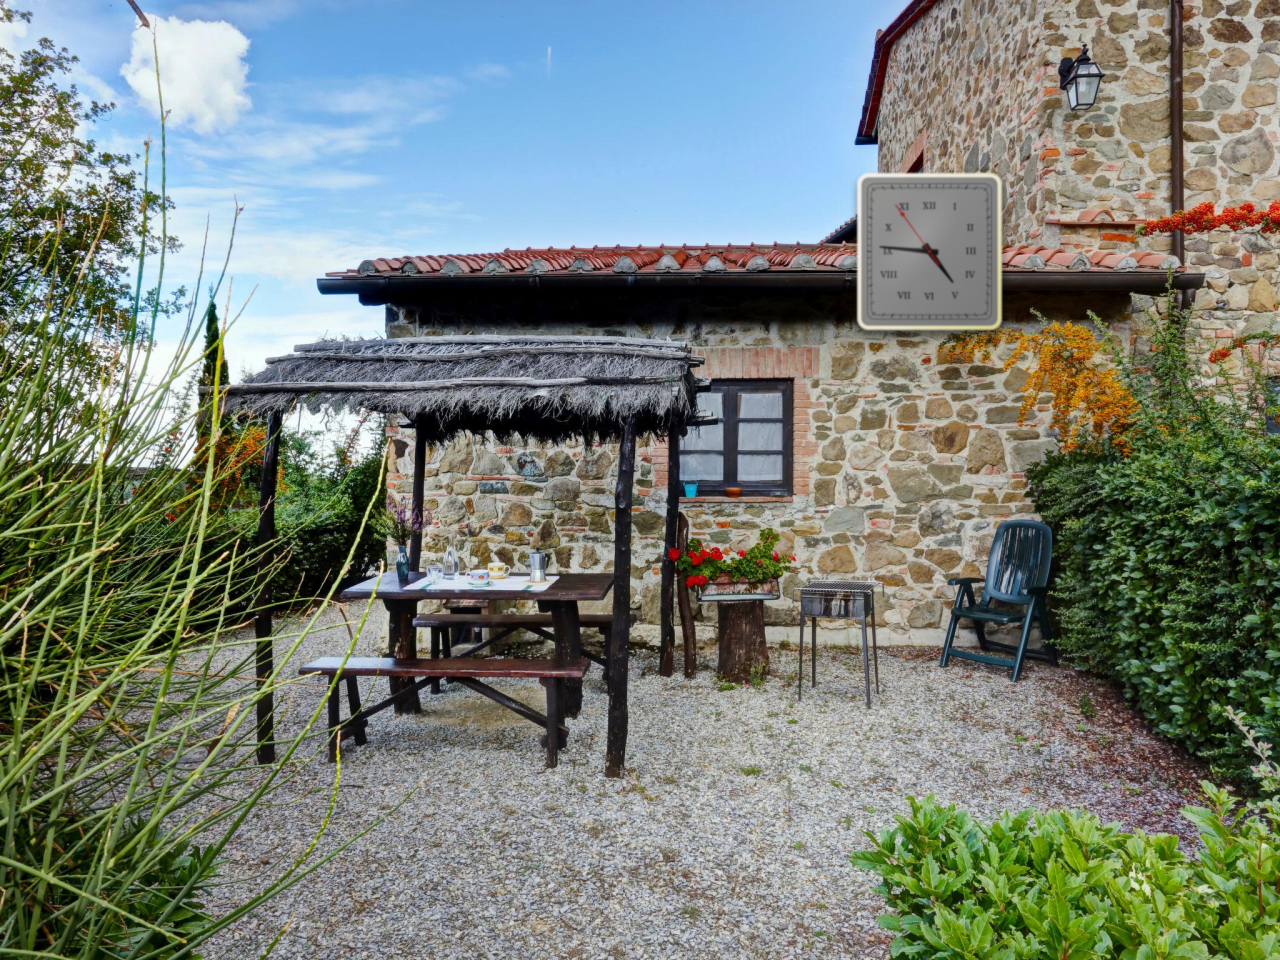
4:45:54
